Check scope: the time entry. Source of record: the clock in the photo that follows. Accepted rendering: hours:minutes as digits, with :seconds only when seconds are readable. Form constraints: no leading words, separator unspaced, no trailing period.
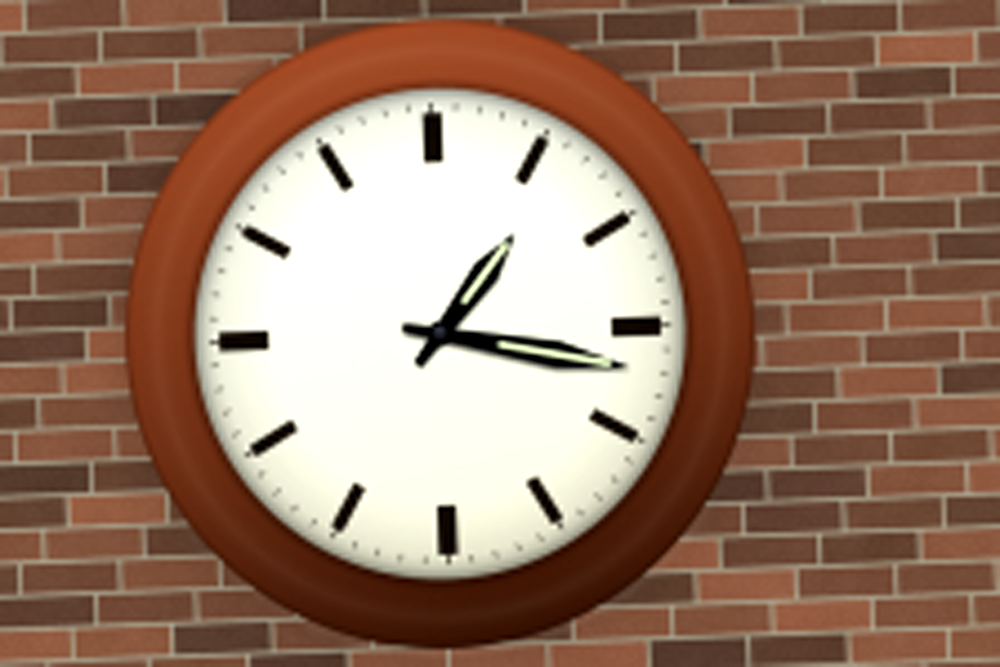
1:17
